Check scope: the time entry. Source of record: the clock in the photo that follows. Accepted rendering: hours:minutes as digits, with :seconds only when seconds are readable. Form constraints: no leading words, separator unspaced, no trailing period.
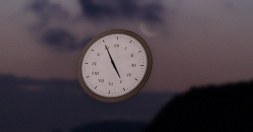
4:55
